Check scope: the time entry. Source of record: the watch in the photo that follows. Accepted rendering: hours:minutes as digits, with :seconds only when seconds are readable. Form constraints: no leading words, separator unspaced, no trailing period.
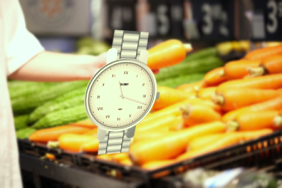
11:18
